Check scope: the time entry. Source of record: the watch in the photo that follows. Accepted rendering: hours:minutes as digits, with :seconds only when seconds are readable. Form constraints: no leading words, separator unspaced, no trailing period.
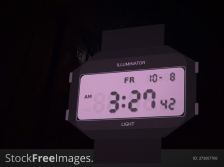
3:27:42
